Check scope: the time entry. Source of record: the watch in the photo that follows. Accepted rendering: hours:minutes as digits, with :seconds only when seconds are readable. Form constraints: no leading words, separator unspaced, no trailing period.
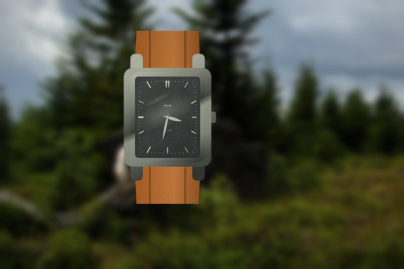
3:32
